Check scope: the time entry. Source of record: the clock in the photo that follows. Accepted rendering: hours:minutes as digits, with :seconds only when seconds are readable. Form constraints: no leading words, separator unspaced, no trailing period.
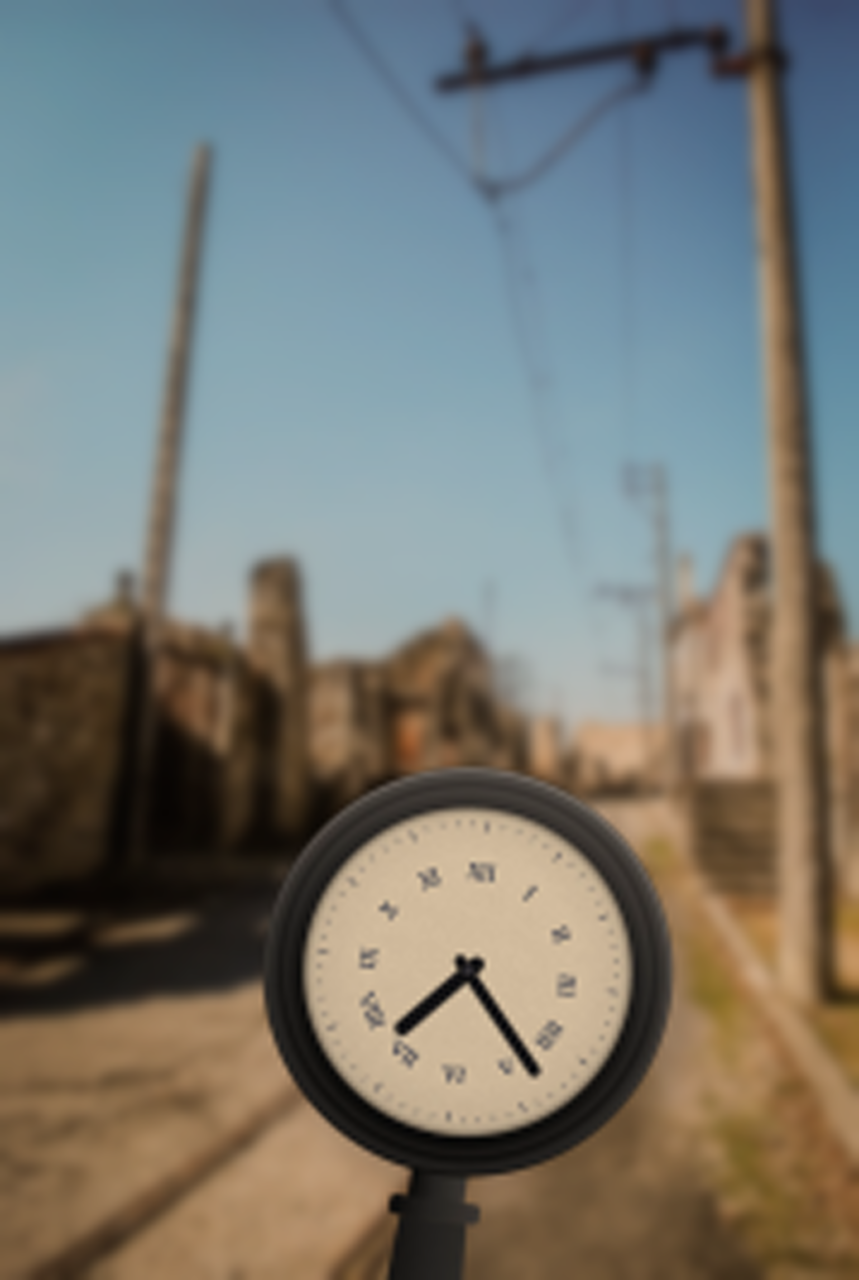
7:23
